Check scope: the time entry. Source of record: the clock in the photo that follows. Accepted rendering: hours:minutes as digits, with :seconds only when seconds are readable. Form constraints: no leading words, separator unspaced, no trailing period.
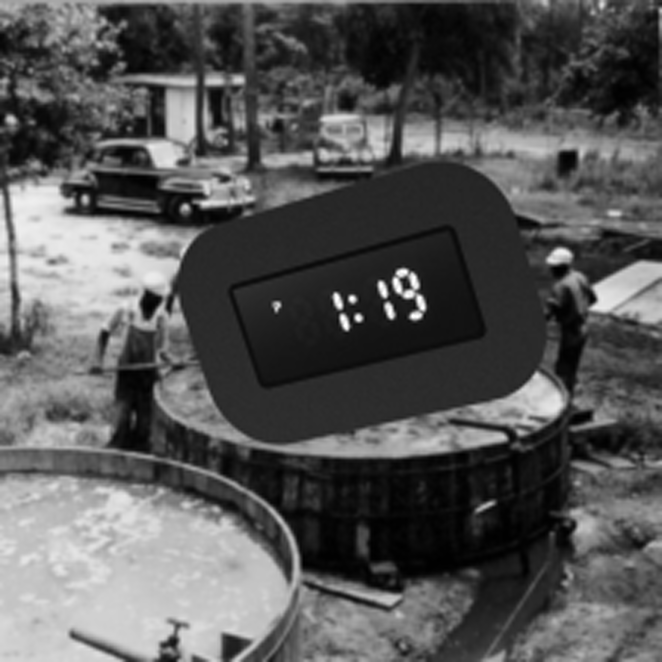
1:19
